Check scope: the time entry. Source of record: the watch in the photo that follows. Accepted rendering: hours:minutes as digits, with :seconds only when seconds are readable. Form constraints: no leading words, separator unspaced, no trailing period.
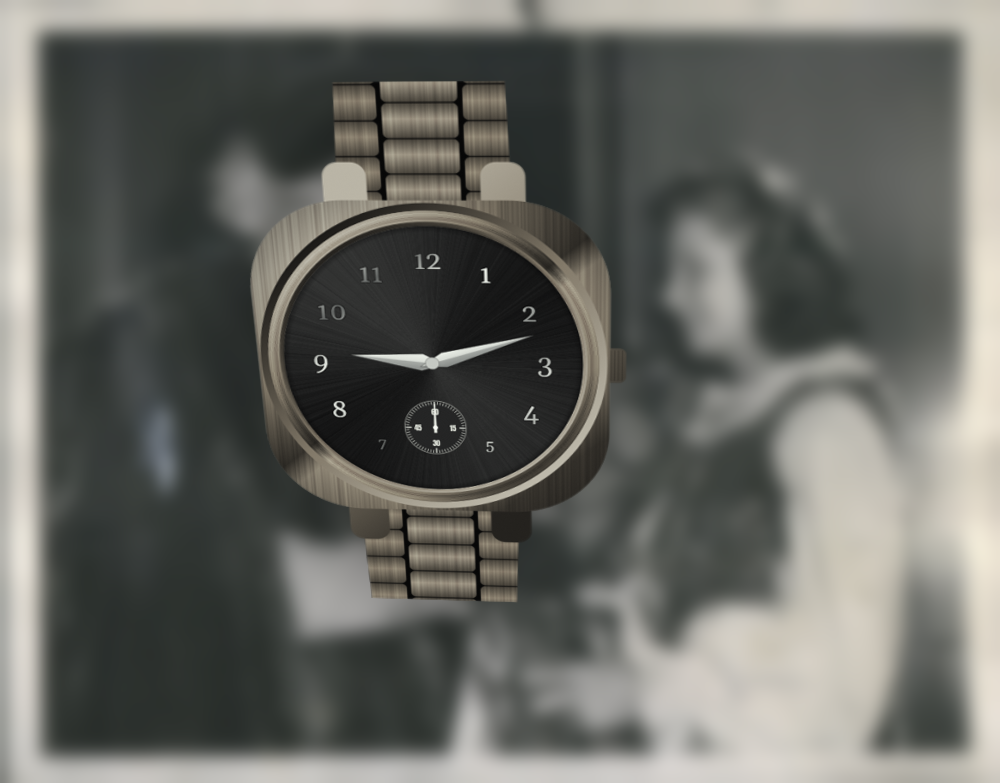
9:12
